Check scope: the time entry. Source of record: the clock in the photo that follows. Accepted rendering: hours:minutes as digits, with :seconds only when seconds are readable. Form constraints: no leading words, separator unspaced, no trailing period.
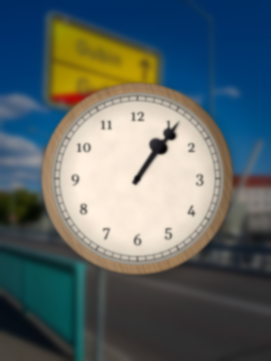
1:06
